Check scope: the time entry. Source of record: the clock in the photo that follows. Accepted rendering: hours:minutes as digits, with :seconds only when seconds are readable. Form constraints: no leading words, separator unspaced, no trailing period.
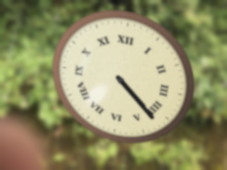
4:22
